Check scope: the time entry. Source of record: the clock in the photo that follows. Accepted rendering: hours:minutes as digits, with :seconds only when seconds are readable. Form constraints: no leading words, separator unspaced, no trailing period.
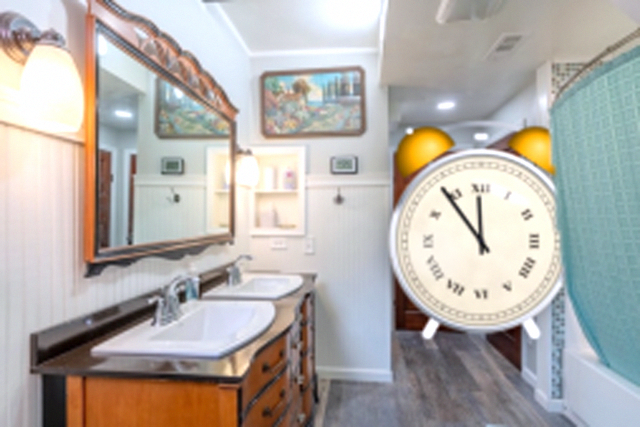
11:54
